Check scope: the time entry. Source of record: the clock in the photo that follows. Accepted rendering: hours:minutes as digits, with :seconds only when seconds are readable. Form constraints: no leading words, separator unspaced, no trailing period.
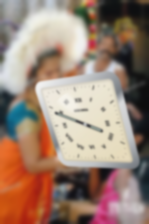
3:49
